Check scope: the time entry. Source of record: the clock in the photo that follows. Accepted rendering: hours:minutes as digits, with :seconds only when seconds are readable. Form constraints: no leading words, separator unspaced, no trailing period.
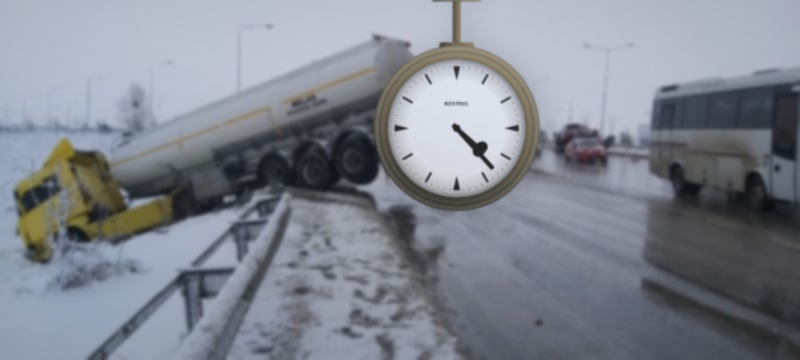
4:23
